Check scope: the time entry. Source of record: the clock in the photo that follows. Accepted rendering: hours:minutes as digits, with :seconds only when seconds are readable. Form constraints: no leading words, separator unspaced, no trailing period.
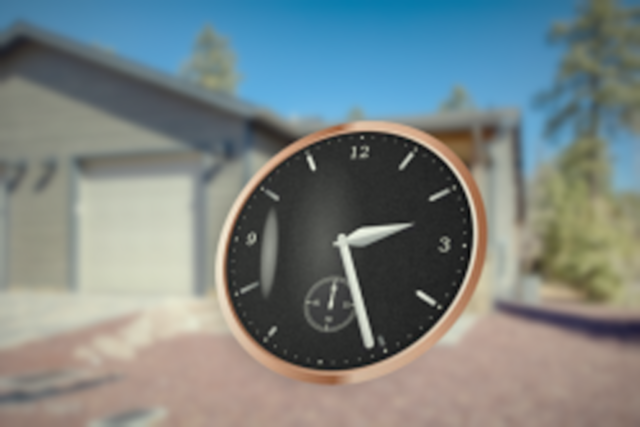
2:26
